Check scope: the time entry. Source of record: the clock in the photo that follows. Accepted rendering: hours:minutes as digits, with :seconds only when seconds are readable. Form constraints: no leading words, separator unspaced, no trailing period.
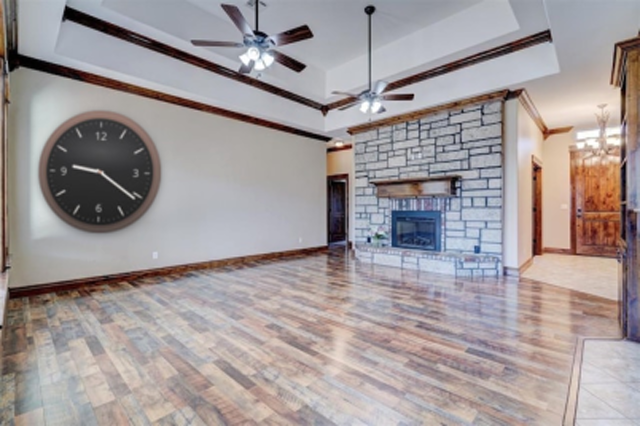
9:21
